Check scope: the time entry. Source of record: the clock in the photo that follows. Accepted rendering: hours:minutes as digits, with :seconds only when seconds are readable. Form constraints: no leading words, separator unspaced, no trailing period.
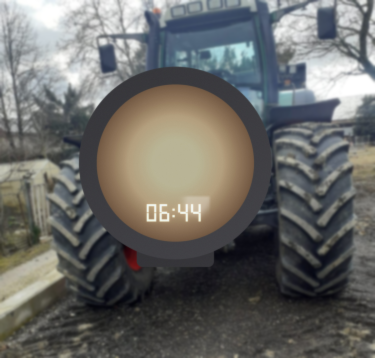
6:44
